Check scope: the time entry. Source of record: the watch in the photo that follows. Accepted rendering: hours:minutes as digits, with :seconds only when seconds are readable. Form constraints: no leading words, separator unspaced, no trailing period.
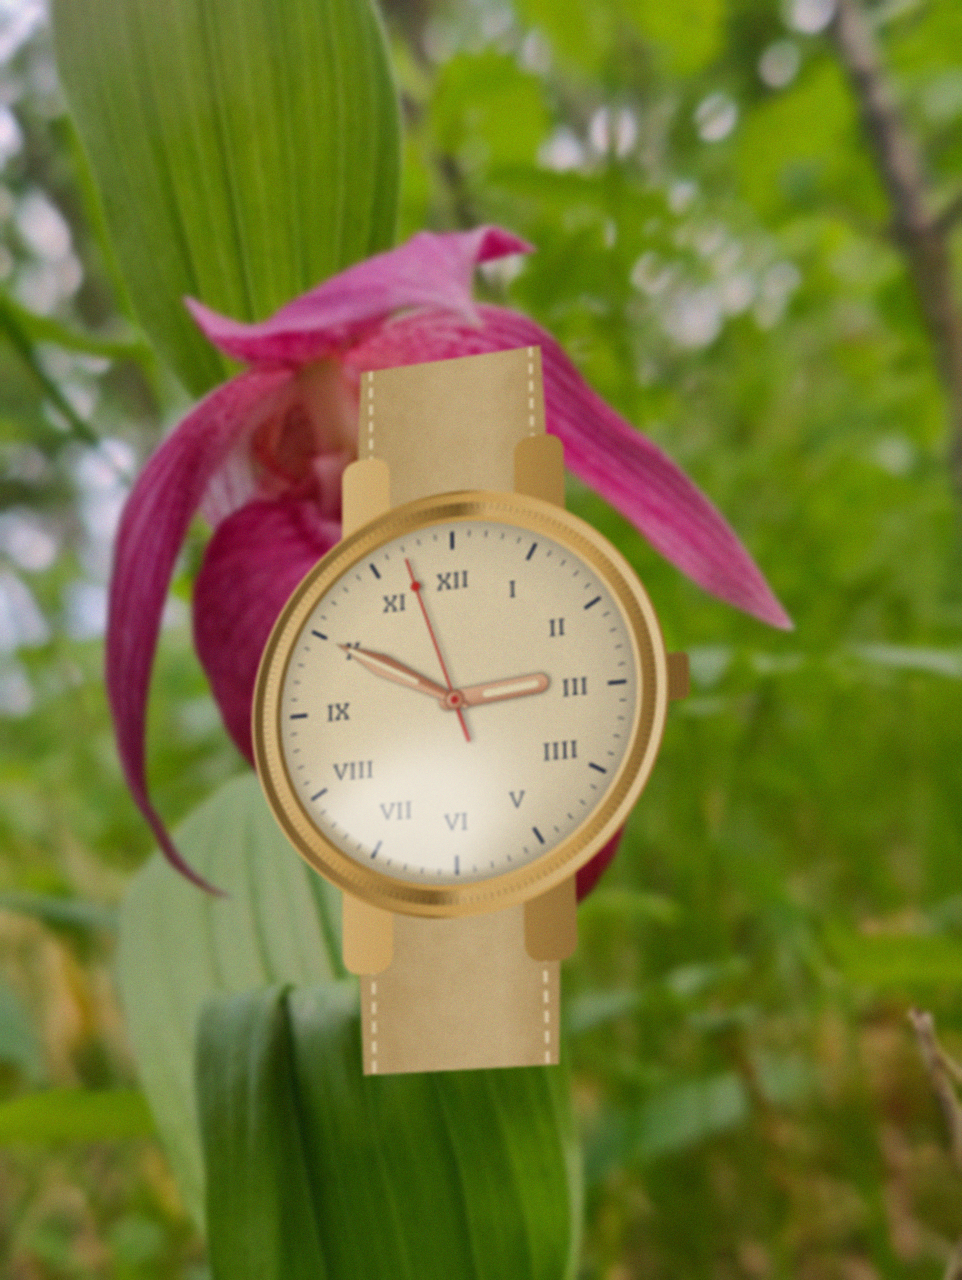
2:49:57
